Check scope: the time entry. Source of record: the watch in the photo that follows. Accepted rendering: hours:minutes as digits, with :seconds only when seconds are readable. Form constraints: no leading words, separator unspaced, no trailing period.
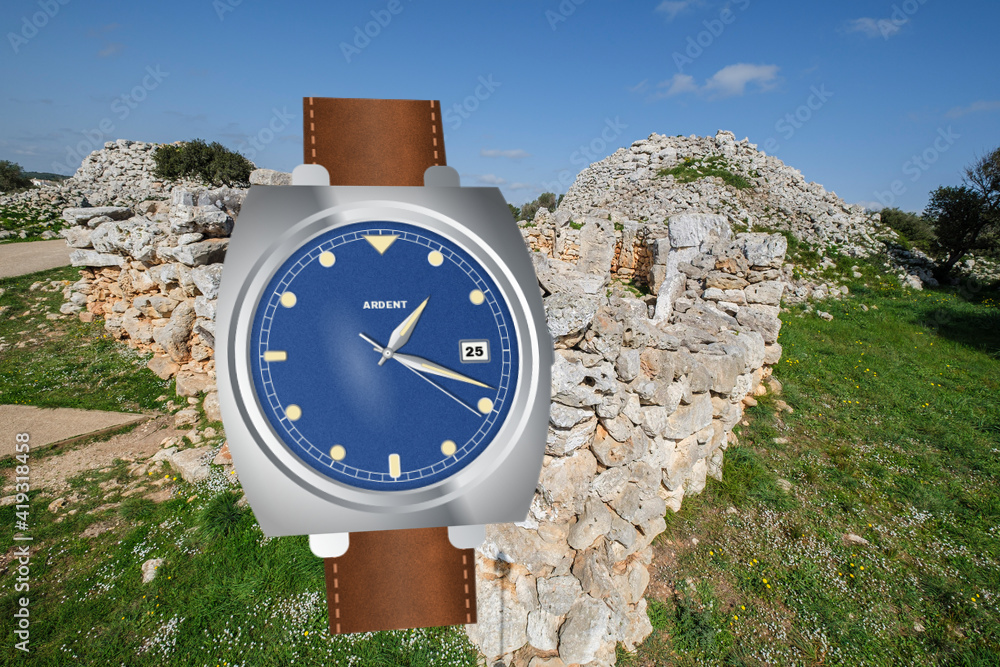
1:18:21
